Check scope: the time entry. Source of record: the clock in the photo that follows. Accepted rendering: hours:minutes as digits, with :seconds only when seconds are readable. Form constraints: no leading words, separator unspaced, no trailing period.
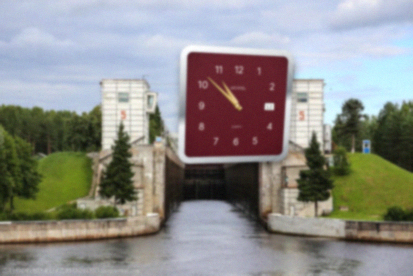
10:52
